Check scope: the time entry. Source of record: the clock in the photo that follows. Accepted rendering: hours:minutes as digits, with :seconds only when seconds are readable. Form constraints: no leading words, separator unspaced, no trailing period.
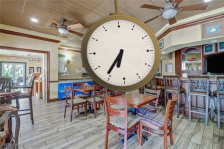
6:36
